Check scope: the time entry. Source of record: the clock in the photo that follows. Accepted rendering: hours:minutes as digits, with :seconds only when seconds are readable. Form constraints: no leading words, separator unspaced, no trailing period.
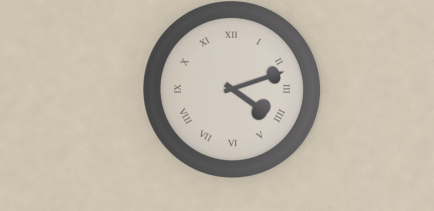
4:12
